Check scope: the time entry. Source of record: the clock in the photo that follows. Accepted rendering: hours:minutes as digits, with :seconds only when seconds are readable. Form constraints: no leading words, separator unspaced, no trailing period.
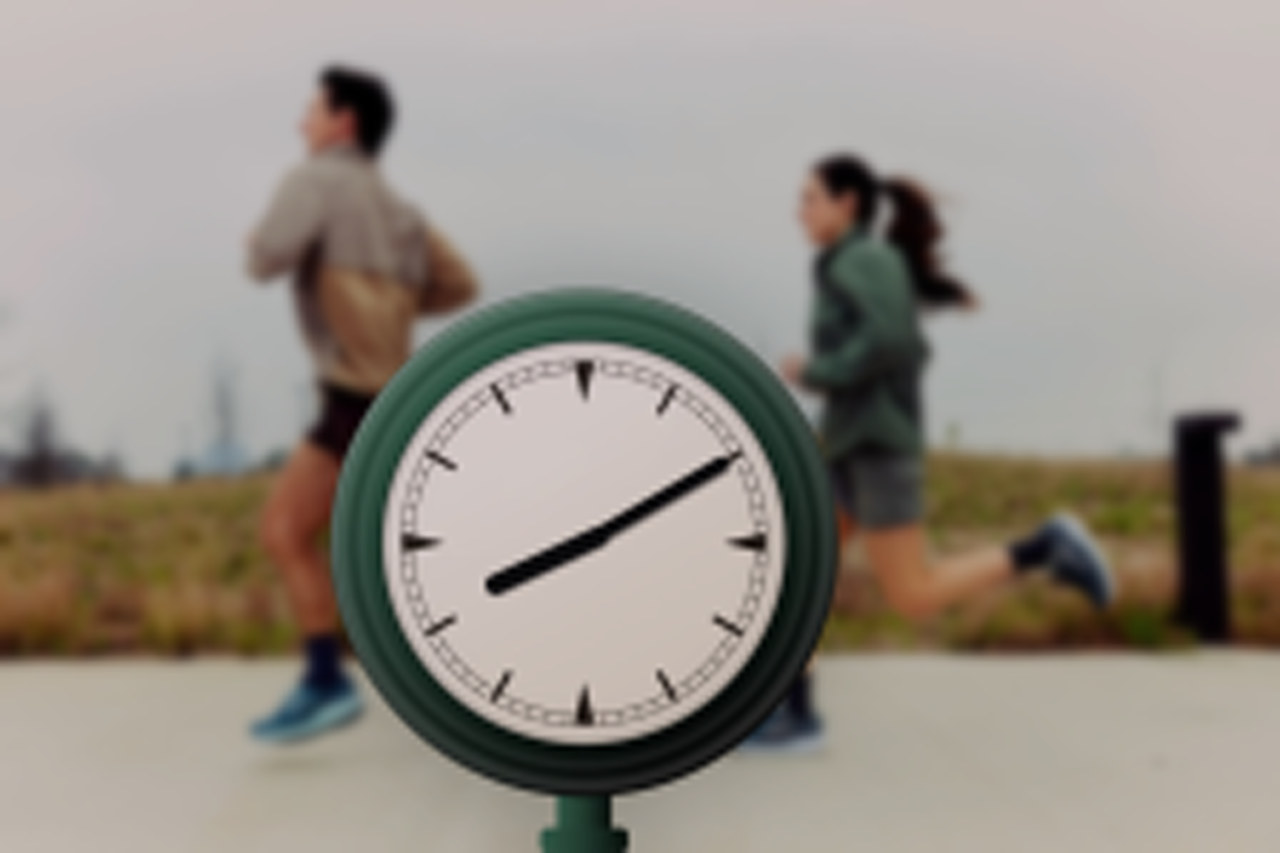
8:10
